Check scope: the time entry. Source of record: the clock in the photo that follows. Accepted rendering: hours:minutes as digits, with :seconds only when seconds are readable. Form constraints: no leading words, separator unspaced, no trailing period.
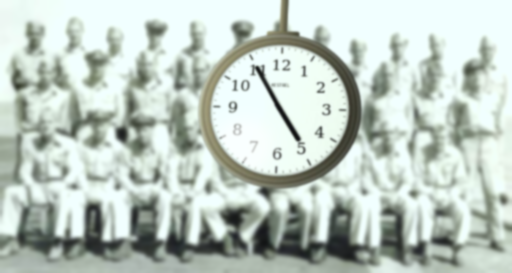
4:55
